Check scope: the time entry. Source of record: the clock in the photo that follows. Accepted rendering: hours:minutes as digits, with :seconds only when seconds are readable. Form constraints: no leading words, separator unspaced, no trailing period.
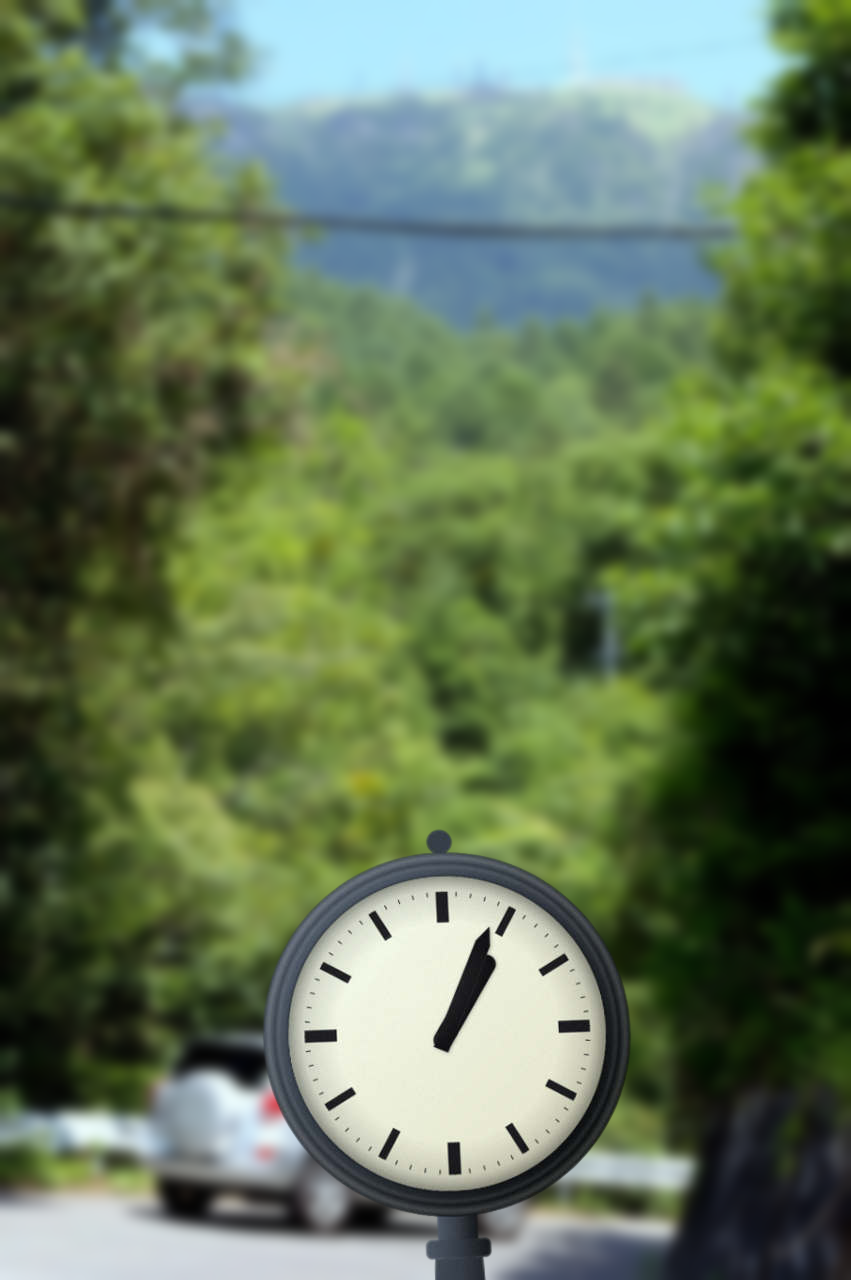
1:04
